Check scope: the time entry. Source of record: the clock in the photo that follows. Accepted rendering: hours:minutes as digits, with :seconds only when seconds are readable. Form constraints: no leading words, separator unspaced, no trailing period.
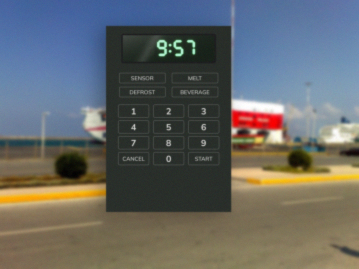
9:57
